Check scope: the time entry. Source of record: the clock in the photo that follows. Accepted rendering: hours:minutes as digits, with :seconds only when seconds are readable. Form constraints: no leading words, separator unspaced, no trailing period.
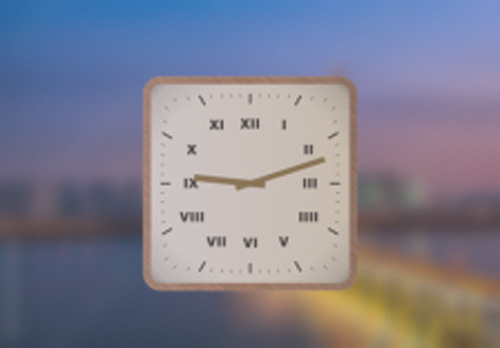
9:12
